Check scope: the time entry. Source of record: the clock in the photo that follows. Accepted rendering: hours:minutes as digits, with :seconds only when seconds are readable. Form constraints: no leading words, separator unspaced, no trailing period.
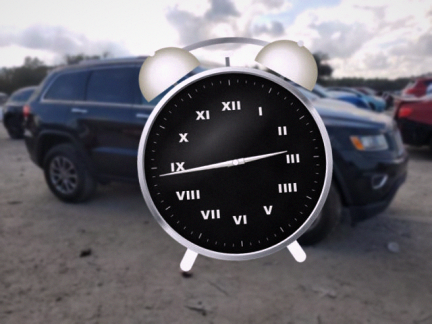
2:44
